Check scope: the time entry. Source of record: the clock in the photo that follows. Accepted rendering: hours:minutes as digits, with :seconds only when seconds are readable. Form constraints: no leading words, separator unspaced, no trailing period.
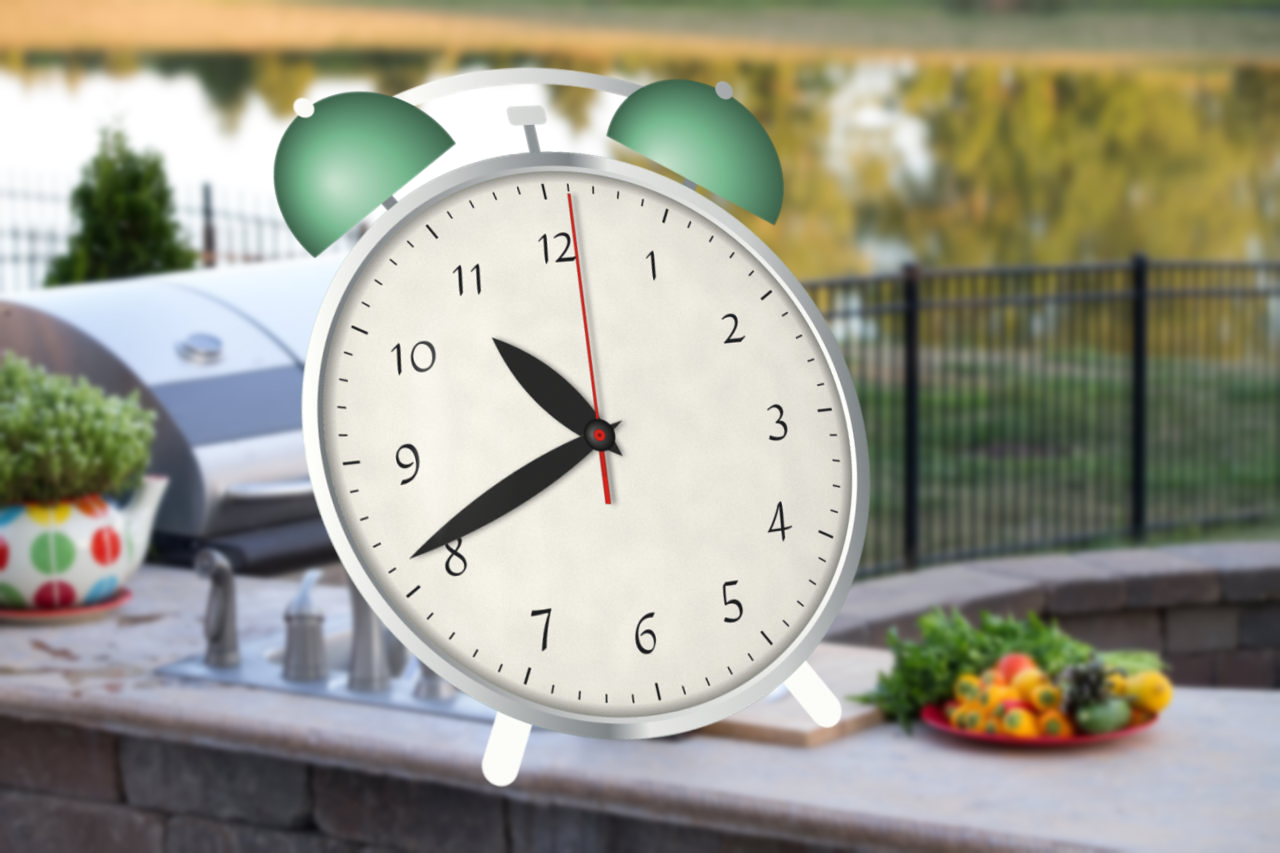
10:41:01
